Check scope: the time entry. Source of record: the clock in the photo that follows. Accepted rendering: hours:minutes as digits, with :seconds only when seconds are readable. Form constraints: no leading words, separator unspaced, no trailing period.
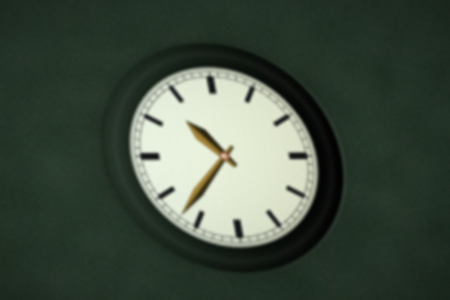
10:37
